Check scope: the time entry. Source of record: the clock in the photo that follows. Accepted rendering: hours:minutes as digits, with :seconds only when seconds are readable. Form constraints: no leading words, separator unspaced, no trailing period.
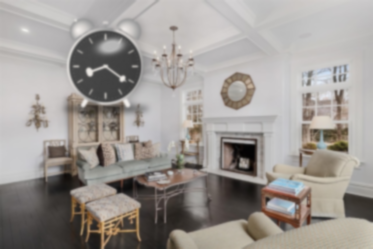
8:21
